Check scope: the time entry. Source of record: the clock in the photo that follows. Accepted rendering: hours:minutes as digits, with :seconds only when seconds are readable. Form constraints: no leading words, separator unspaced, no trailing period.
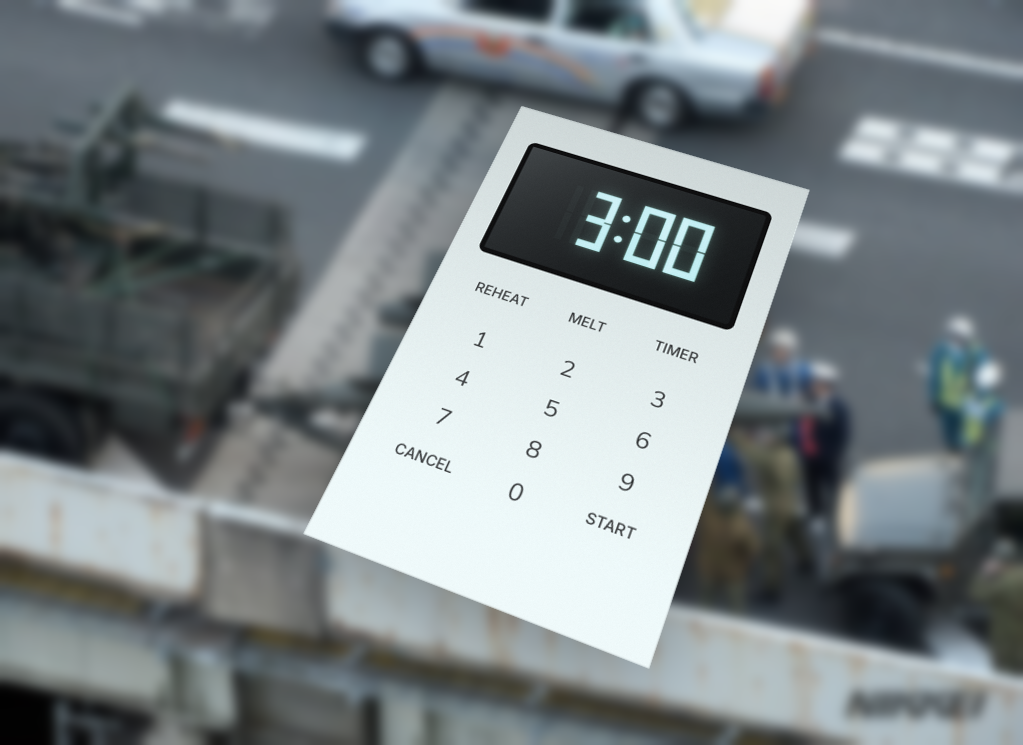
3:00
